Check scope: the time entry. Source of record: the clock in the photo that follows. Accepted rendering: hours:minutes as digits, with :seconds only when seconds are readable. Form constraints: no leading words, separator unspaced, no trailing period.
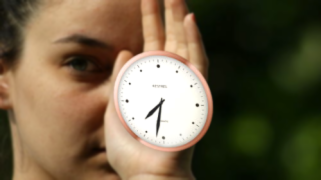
7:32
